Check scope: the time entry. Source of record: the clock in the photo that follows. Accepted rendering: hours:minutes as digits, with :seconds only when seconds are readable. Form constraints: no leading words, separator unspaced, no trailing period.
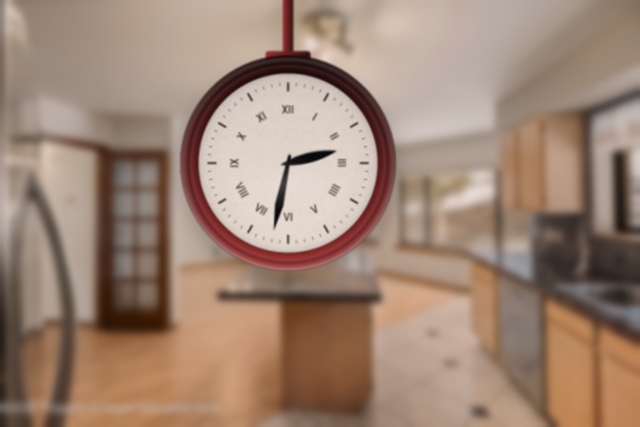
2:32
